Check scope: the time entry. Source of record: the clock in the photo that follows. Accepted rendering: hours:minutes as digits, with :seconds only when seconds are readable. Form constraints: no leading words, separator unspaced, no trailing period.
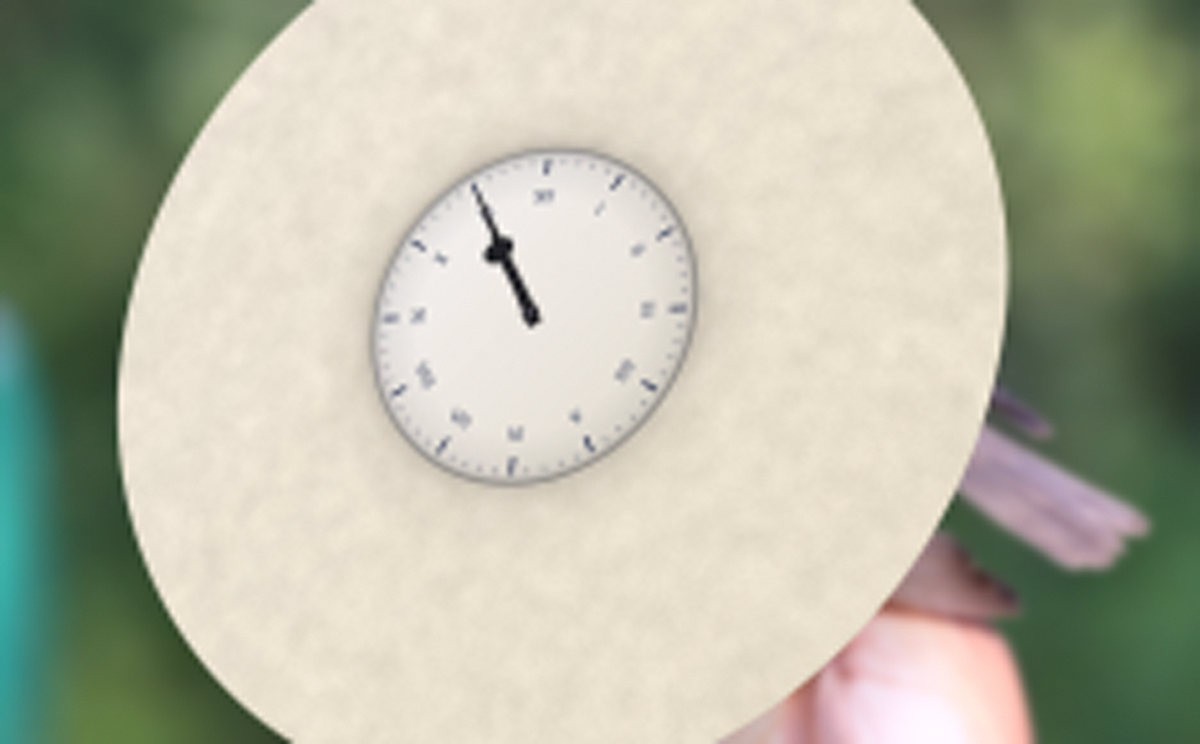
10:55
